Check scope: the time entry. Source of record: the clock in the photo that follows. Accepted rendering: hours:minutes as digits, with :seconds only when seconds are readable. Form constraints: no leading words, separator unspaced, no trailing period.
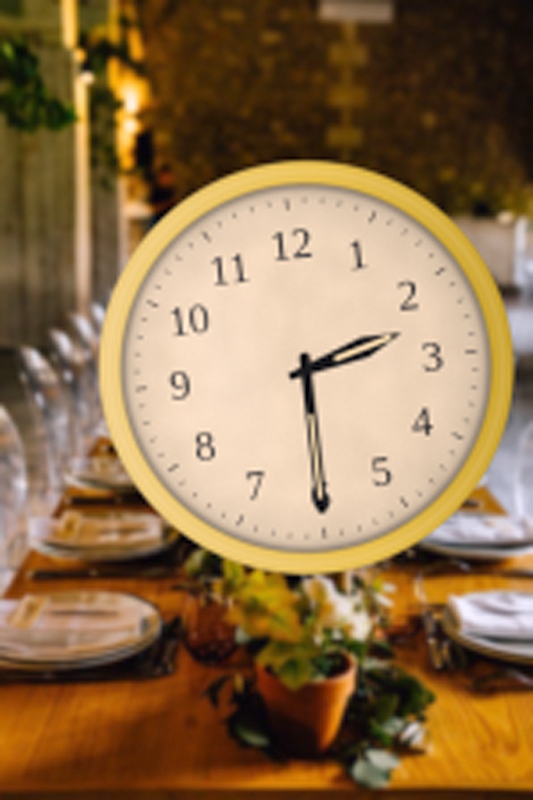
2:30
